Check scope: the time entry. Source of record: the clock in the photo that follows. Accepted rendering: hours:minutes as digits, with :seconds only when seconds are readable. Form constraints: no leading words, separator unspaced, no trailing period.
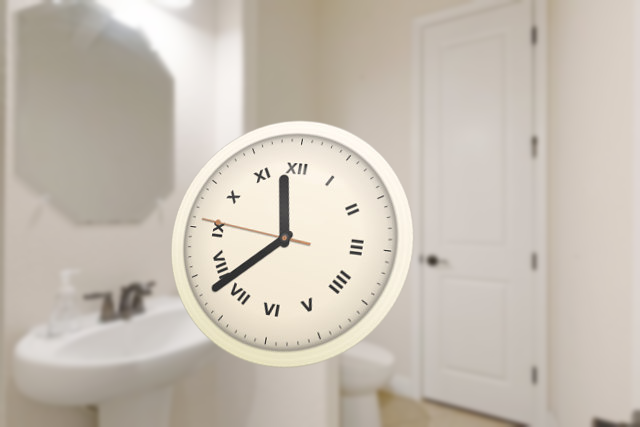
11:37:46
